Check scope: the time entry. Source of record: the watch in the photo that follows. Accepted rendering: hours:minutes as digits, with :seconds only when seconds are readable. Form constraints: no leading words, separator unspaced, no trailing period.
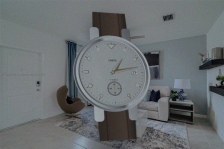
1:13
